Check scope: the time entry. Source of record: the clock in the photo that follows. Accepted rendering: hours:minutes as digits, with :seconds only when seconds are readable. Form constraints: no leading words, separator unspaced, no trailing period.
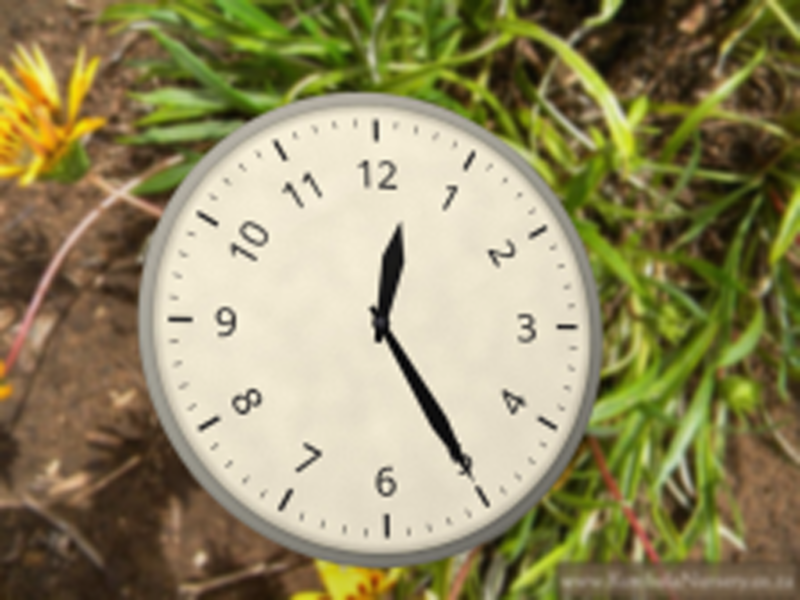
12:25
